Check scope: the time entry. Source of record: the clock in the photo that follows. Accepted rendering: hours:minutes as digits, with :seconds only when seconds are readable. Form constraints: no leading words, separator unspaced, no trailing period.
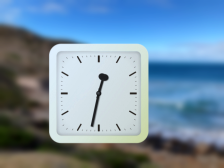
12:32
